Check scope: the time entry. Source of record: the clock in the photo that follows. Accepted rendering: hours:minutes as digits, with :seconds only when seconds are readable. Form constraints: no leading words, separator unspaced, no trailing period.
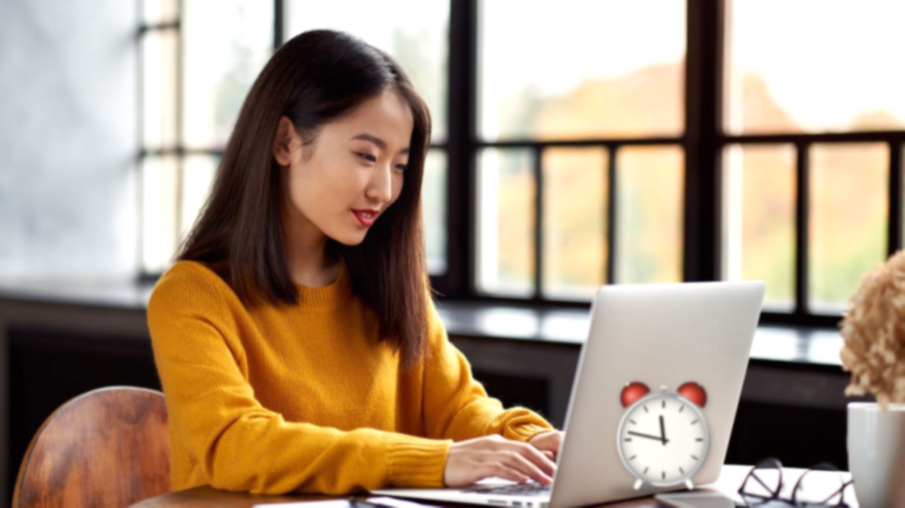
11:47
